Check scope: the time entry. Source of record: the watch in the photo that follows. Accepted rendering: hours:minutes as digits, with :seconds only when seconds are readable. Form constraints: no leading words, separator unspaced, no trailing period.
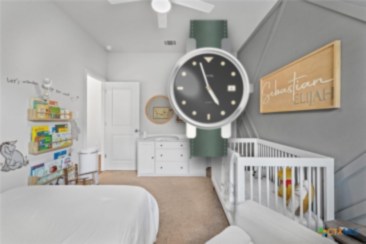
4:57
